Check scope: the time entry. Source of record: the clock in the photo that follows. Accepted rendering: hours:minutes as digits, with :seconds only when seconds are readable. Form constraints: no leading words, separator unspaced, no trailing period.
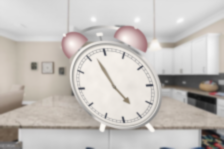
4:57
